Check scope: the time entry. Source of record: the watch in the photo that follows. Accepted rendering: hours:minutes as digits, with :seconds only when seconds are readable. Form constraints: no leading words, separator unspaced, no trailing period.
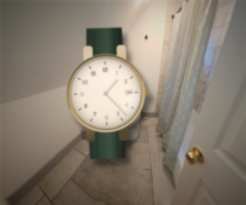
1:23
